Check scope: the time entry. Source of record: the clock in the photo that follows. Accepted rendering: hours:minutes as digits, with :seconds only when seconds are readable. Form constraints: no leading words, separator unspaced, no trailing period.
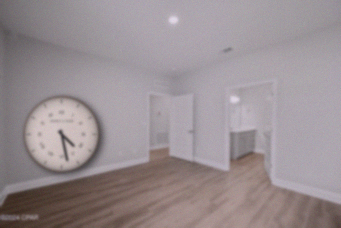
4:28
